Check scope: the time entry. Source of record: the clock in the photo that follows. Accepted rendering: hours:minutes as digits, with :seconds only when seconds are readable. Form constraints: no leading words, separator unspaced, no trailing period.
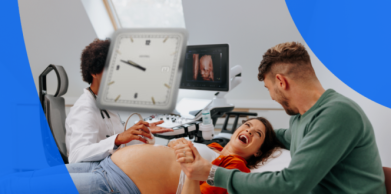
9:48
